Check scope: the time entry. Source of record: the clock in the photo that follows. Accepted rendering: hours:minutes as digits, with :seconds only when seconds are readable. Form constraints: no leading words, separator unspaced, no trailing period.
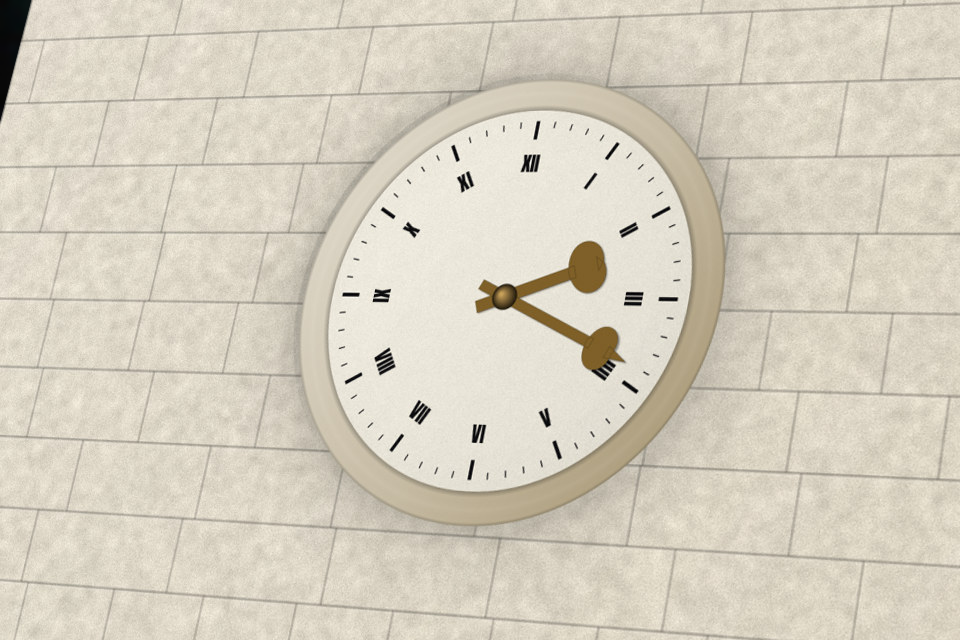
2:19
